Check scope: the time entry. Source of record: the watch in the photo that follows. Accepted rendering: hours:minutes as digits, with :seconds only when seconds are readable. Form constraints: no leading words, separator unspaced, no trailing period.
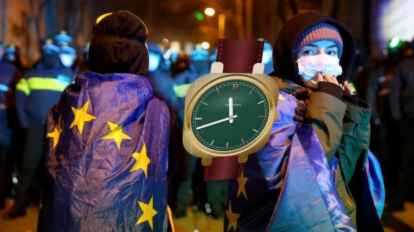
11:42
